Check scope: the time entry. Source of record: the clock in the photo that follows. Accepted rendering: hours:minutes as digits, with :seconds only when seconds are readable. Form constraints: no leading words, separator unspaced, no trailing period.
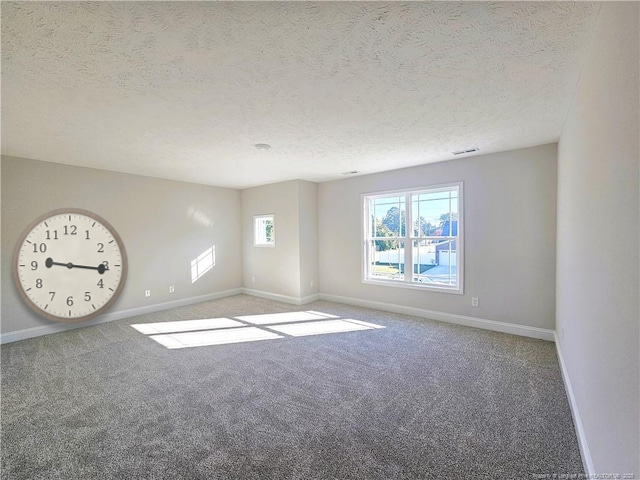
9:16
